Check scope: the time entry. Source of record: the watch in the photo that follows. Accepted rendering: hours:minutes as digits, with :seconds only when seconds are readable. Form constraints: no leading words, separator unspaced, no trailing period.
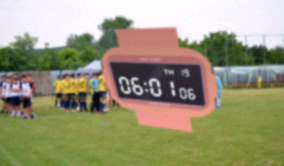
6:01
